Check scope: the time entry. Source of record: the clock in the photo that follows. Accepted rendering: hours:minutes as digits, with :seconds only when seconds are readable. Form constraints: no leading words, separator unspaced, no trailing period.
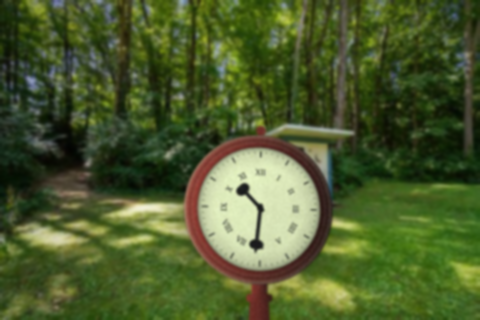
10:31
